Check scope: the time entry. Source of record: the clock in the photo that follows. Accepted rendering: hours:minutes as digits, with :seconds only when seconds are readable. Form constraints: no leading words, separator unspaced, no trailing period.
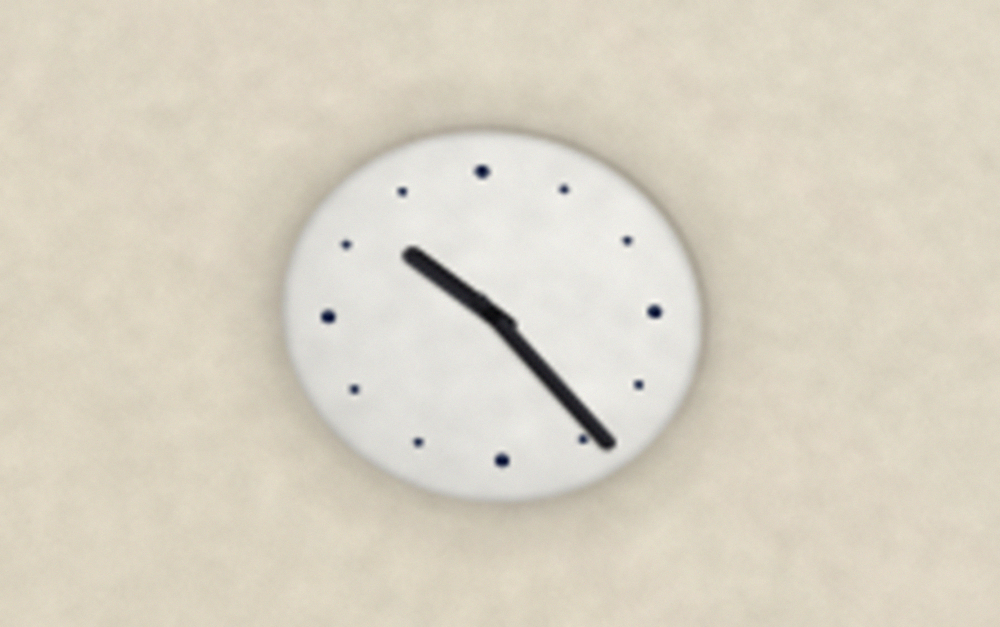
10:24
